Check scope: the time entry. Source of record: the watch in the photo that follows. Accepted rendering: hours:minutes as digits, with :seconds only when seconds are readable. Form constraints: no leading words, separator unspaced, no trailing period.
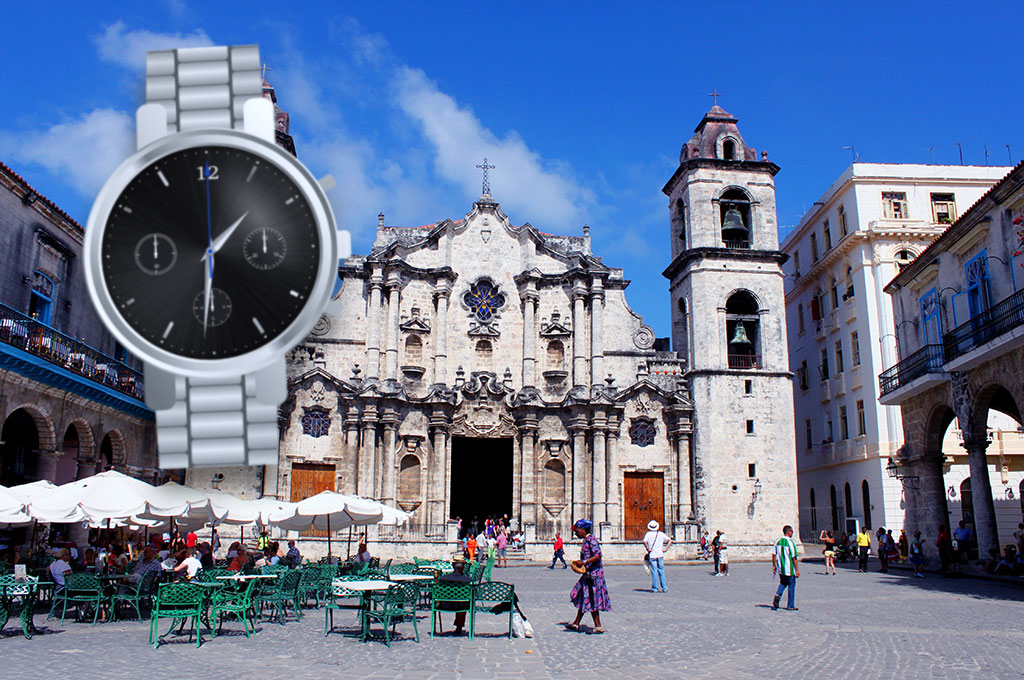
1:31
